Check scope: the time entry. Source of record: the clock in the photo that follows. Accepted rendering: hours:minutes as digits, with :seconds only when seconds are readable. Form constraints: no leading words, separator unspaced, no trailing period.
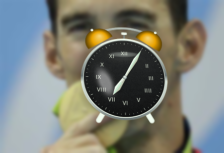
7:05
